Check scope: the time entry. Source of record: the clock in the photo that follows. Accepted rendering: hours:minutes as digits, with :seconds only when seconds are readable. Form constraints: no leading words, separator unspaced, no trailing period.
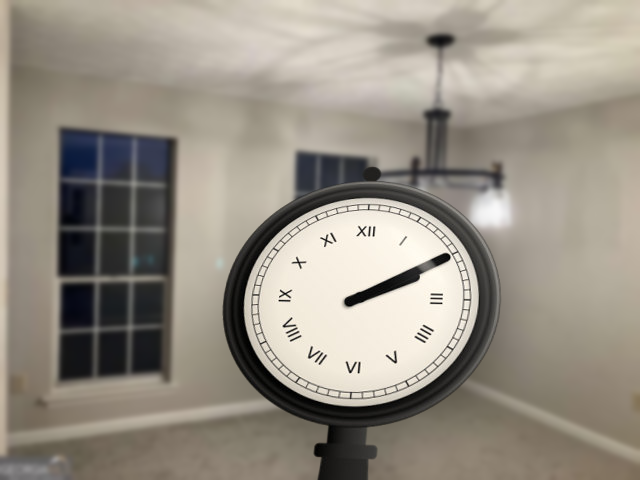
2:10
